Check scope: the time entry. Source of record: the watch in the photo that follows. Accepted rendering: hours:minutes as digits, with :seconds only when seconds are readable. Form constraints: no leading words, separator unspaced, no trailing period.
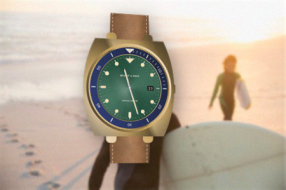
11:27
